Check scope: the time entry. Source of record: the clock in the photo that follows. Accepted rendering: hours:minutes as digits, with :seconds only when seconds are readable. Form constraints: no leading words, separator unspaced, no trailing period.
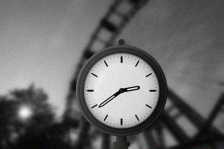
2:39
